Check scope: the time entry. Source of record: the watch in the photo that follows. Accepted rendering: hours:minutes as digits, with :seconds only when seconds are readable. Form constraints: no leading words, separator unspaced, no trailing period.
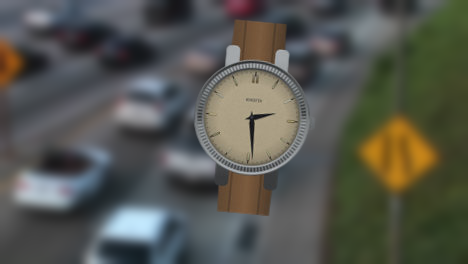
2:29
